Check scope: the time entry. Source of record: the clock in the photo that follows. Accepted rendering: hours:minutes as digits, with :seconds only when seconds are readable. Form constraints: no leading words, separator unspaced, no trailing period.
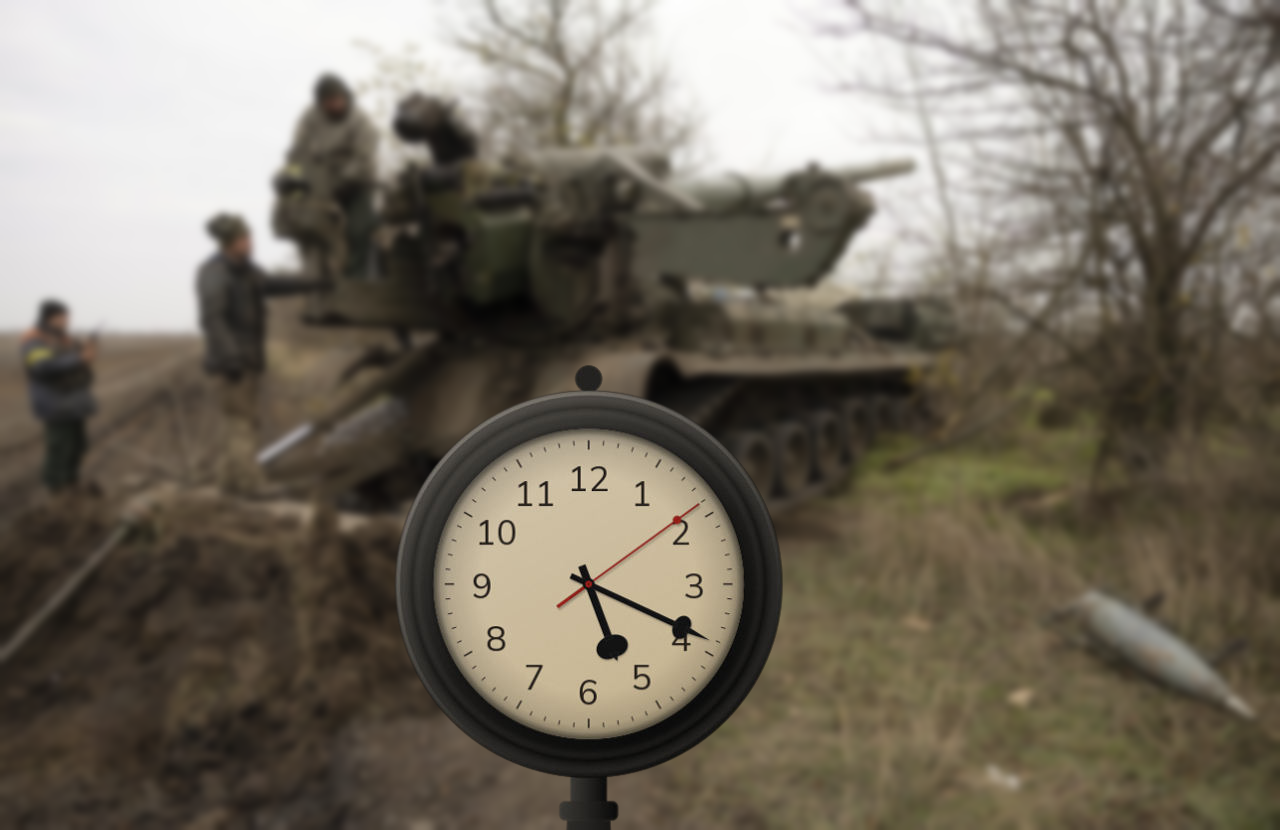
5:19:09
